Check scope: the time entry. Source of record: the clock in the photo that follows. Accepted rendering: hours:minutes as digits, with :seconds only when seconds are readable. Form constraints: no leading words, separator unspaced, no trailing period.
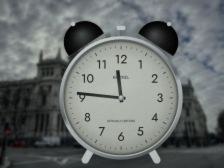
11:46
